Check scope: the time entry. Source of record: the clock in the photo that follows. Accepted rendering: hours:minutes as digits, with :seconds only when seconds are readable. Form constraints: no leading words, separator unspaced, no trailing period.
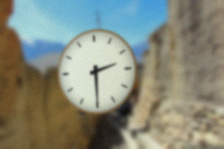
2:30
